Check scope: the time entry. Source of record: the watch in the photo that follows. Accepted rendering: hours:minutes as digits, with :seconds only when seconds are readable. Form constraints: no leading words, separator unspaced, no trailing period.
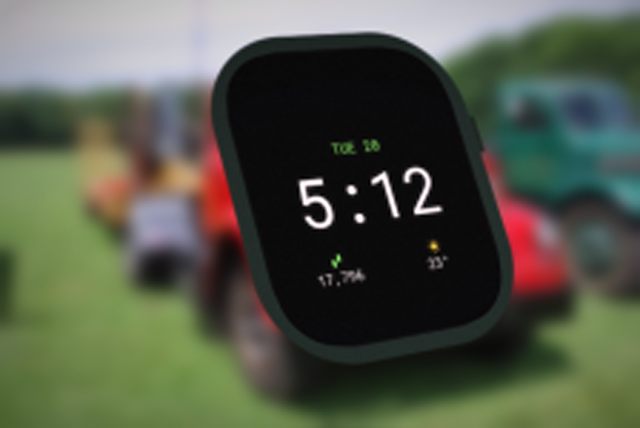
5:12
